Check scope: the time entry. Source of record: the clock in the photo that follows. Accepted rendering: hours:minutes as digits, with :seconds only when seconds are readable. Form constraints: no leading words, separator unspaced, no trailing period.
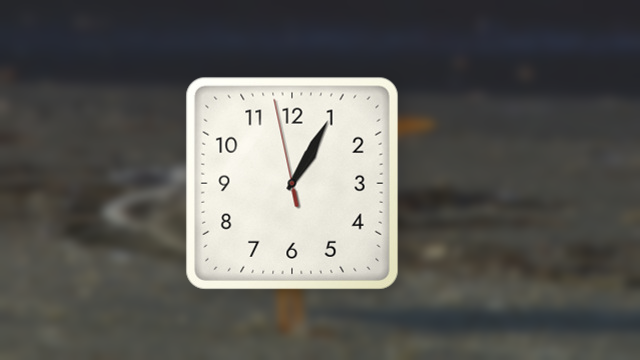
1:04:58
